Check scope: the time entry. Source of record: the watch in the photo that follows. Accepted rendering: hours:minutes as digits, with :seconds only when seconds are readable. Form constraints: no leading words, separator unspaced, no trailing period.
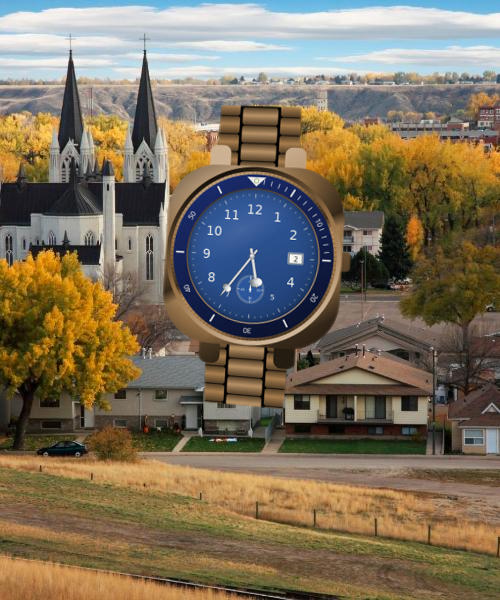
5:36
